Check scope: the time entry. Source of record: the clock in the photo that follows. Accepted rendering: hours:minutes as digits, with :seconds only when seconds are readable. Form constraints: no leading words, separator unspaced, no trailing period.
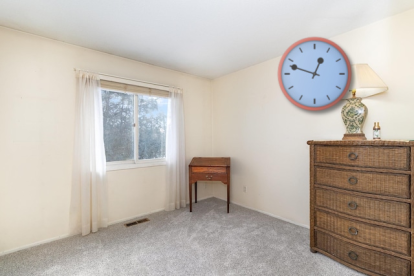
12:48
